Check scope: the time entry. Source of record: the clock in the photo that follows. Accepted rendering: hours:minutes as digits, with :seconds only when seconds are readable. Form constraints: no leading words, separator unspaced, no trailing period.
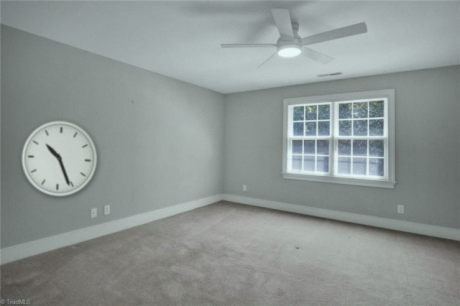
10:26
